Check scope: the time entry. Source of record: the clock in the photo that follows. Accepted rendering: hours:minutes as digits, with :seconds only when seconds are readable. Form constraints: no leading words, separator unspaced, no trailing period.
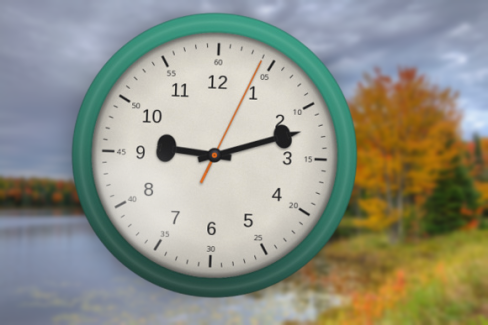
9:12:04
